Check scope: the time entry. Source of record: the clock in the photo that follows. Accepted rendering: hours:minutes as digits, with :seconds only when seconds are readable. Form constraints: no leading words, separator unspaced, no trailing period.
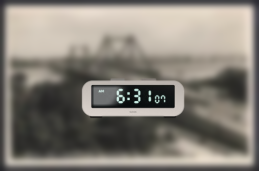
6:31:07
